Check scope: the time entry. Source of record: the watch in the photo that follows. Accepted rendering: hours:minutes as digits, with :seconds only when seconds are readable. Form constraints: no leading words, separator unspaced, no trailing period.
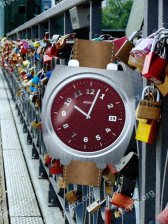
10:03
